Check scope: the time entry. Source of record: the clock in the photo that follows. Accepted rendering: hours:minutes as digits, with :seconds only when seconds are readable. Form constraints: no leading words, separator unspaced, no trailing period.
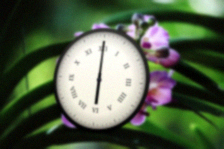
6:00
